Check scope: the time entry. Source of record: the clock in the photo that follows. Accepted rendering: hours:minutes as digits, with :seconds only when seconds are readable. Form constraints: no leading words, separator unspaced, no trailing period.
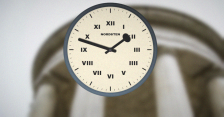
1:48
